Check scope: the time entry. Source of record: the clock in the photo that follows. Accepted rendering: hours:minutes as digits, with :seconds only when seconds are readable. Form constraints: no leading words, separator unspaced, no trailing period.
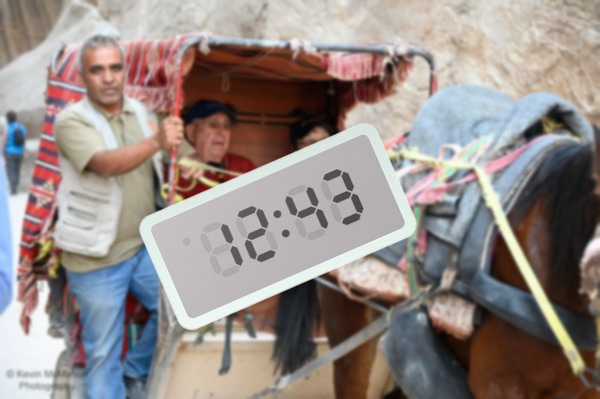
12:43
